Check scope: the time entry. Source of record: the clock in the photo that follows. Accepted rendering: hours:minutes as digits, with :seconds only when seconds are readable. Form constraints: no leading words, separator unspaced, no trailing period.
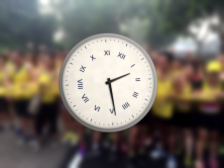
1:24
